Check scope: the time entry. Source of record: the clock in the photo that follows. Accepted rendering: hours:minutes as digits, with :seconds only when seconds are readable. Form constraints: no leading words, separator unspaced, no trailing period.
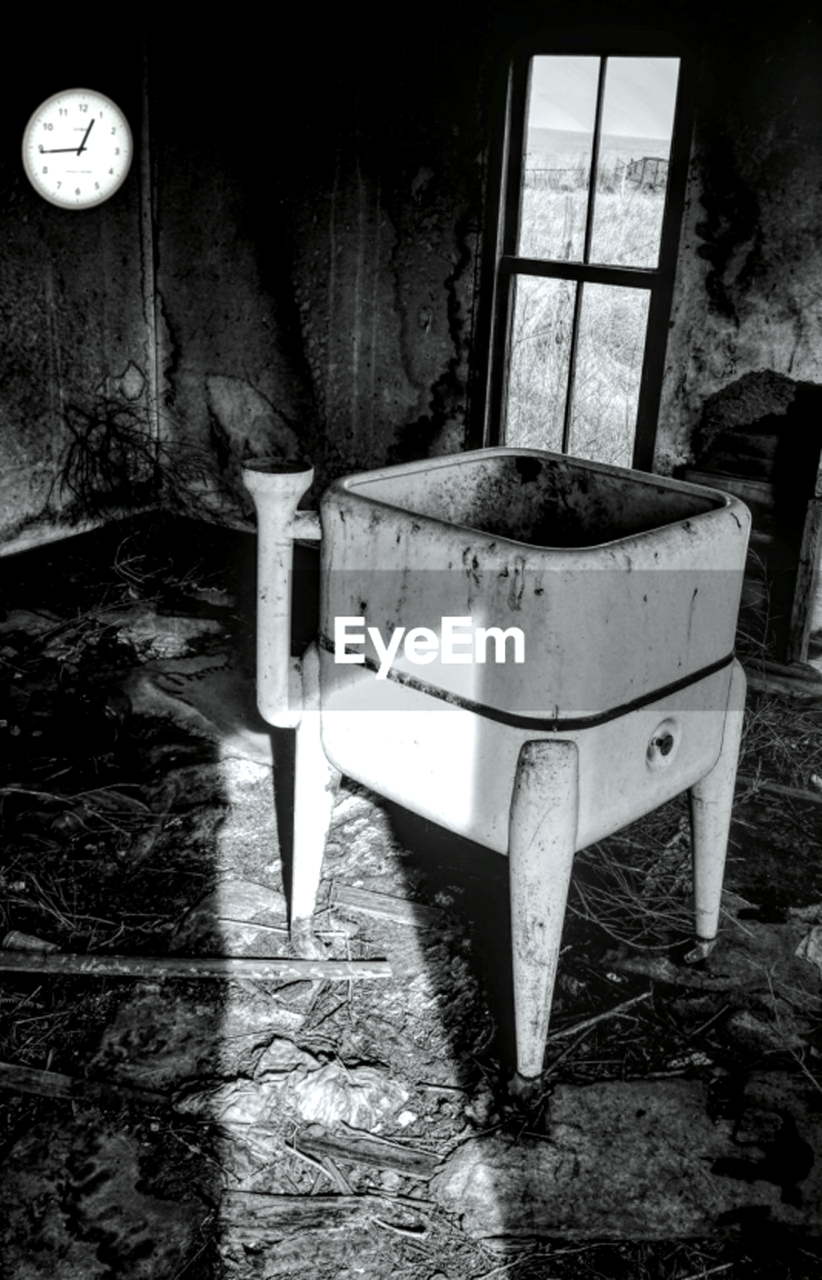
12:44
